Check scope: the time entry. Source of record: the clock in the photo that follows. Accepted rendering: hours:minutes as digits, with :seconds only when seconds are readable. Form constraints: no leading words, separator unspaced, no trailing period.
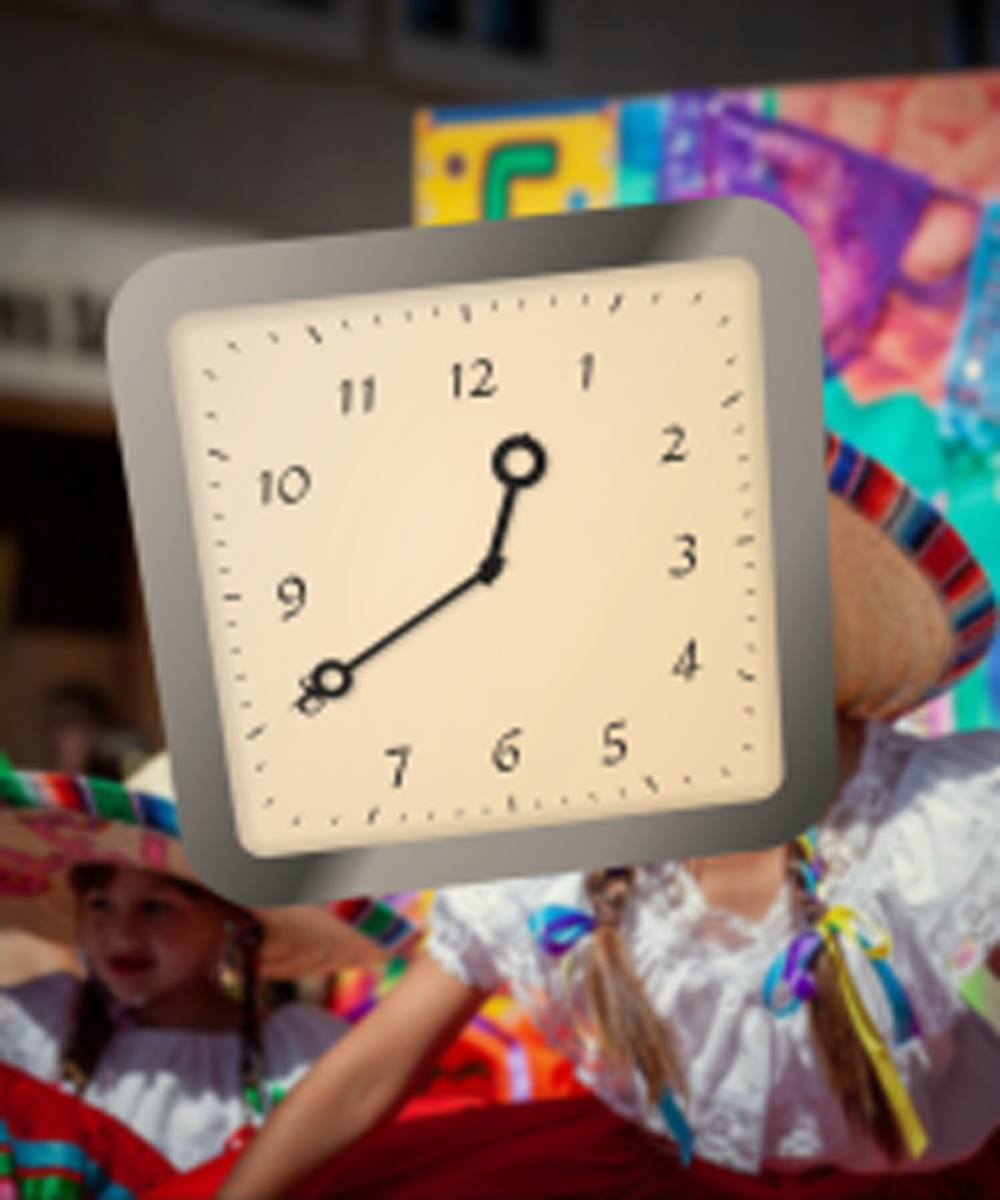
12:40
